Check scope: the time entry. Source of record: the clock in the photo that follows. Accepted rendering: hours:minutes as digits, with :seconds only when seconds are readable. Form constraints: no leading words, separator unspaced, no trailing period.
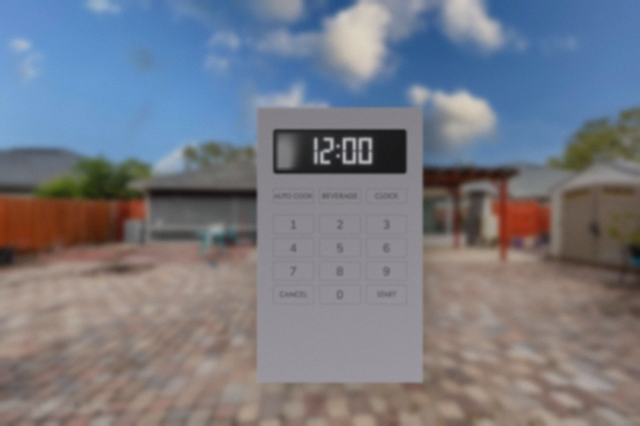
12:00
